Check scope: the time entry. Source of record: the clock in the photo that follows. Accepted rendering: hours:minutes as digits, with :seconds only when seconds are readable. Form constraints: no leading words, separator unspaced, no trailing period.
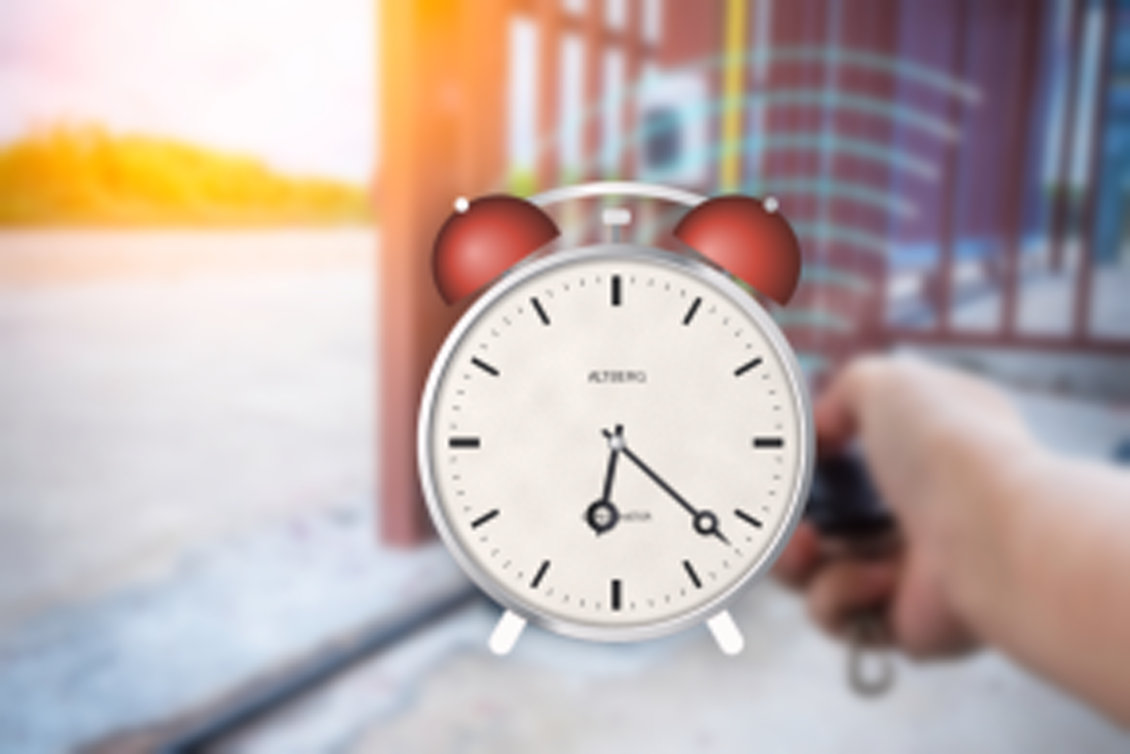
6:22
